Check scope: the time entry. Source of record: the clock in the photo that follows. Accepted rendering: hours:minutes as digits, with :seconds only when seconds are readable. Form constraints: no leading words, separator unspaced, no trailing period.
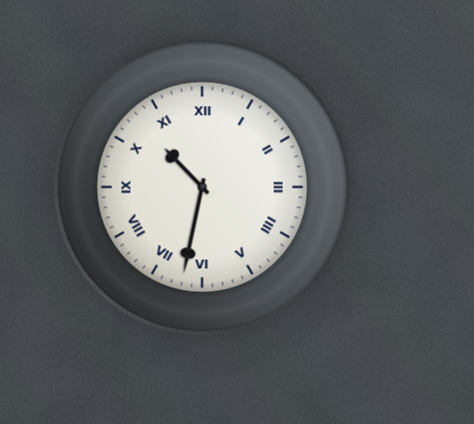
10:32
